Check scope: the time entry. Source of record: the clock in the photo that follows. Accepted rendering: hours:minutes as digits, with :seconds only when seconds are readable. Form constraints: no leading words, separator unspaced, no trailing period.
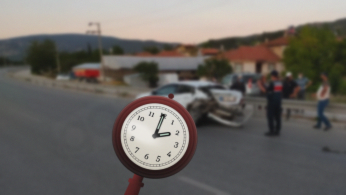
2:00
